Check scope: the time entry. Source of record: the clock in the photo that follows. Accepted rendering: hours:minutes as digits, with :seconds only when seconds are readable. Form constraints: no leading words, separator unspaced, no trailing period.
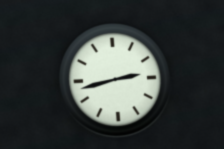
2:43
